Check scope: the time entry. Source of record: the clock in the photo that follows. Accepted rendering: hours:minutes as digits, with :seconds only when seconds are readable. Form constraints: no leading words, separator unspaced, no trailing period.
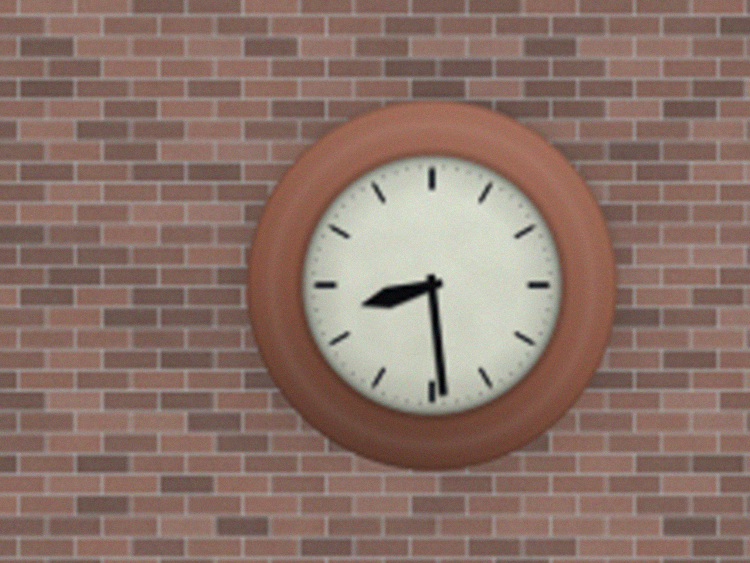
8:29
